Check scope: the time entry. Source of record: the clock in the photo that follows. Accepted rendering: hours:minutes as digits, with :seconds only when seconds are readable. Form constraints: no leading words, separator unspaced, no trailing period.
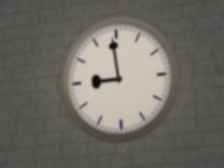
8:59
